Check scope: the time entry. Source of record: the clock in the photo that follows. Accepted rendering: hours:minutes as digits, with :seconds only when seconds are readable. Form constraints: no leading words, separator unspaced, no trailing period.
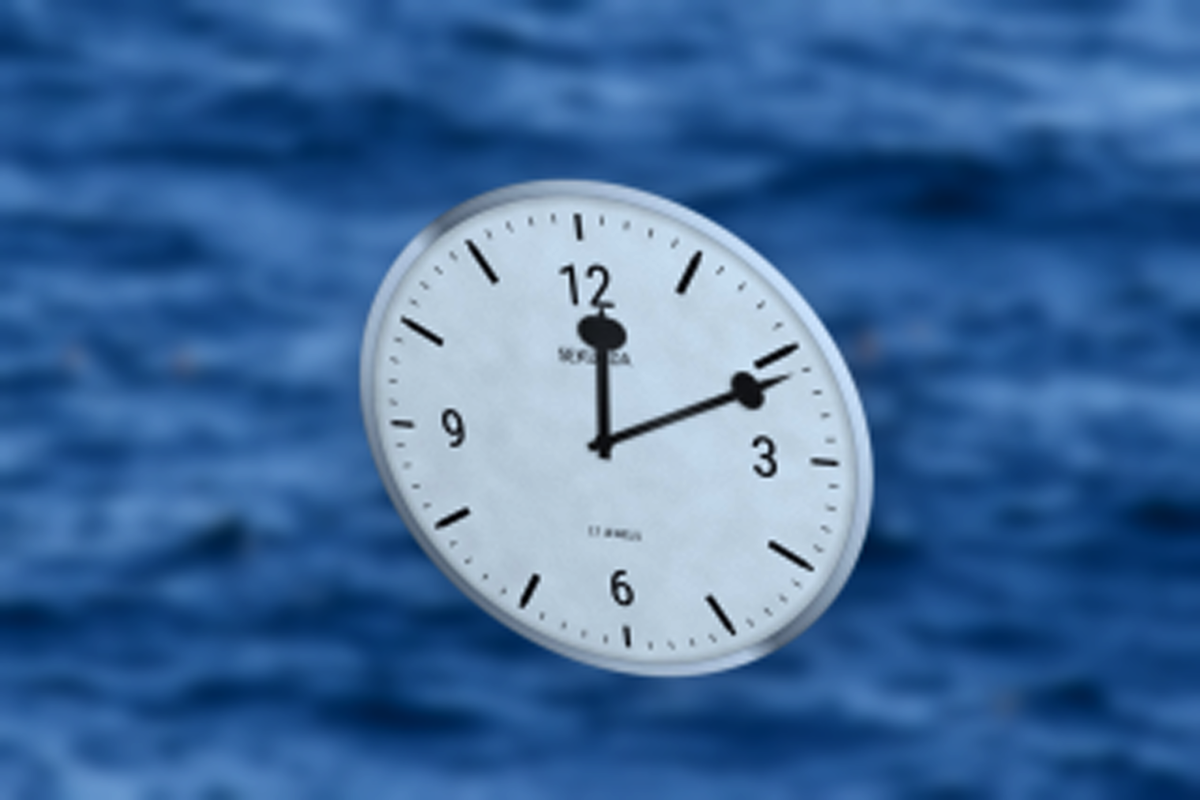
12:11
